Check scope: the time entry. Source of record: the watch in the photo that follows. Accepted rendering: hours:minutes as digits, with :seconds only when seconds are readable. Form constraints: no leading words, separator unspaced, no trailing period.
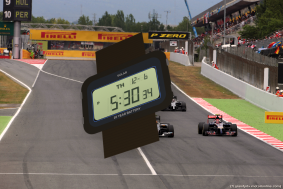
5:30:34
